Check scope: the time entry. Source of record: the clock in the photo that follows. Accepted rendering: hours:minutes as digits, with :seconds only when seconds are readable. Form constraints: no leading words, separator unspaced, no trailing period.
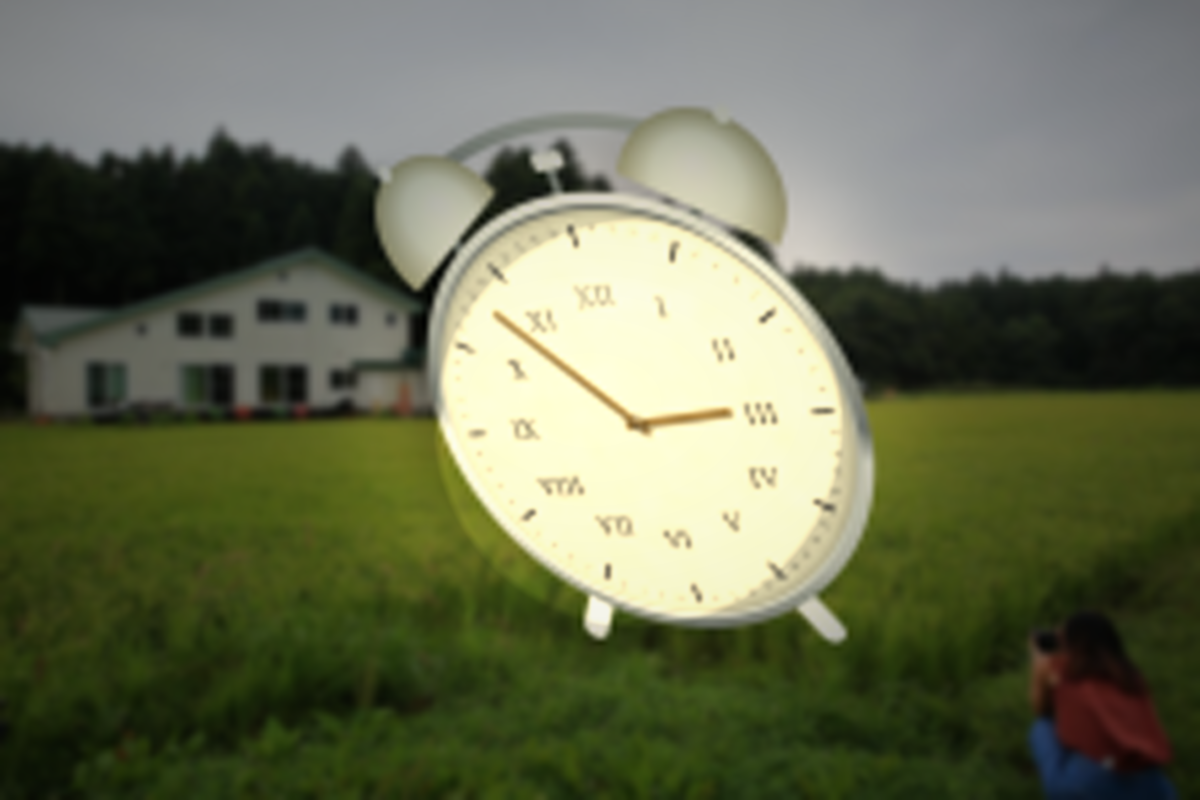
2:53
